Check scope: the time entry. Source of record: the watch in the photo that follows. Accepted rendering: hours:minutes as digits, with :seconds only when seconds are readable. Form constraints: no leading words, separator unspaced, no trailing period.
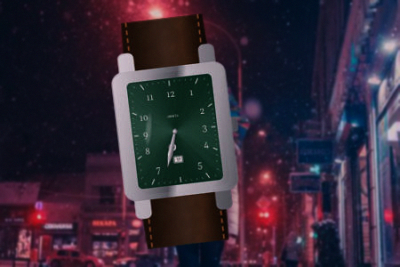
6:33
